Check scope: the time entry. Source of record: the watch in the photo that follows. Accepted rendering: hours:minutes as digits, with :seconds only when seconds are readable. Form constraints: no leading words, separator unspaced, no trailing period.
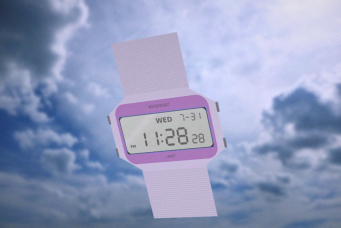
11:28:28
